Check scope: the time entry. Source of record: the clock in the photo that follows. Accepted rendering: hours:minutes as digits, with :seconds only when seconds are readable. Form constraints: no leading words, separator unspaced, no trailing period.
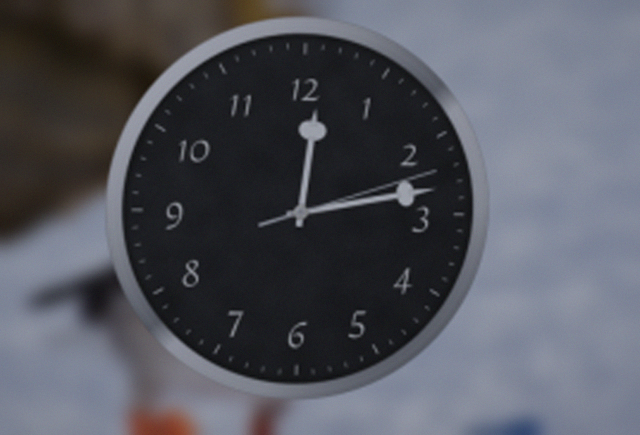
12:13:12
